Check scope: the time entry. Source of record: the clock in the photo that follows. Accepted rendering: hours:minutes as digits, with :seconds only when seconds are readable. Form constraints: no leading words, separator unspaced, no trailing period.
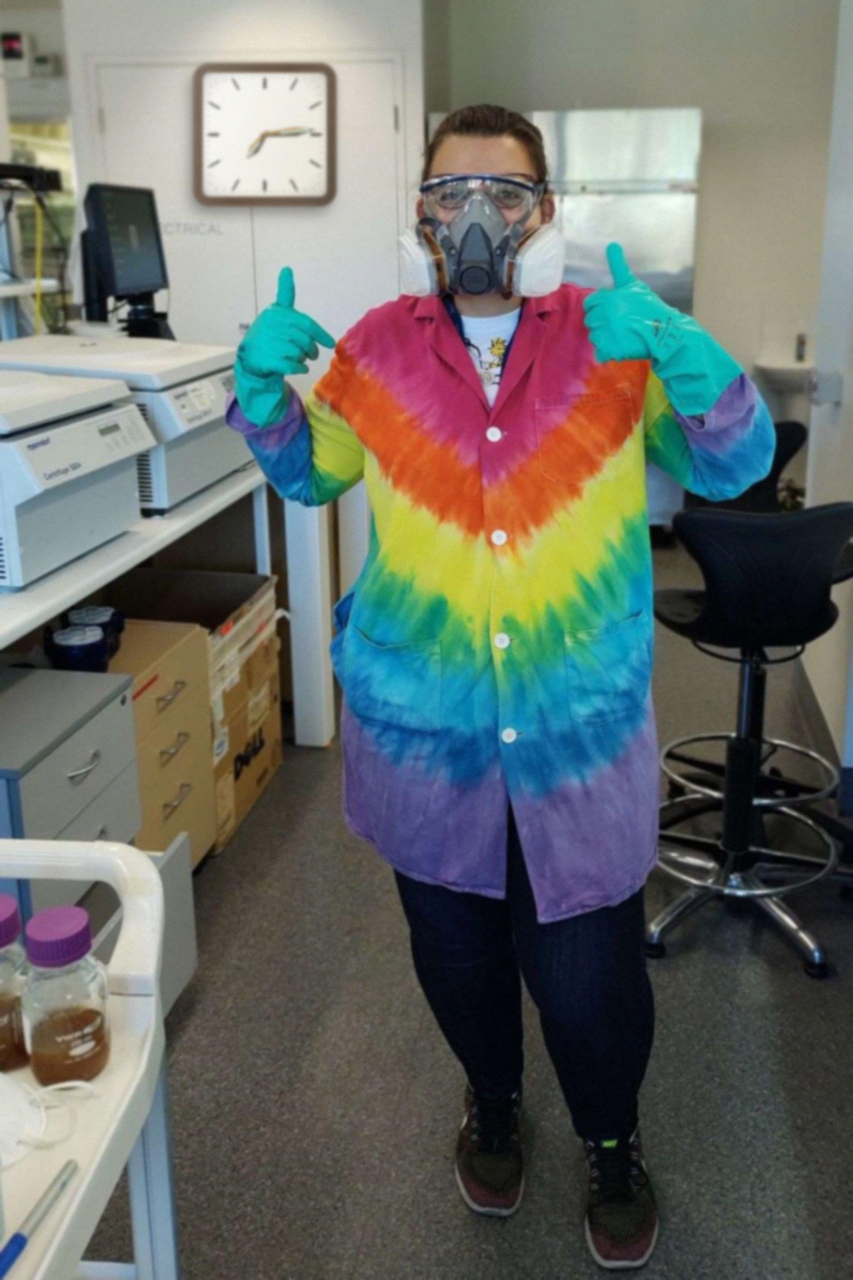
7:14
